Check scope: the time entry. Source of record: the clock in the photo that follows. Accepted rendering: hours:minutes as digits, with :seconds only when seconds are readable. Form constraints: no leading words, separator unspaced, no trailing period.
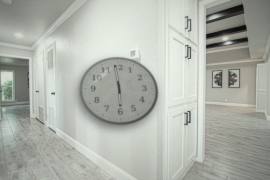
5:59
